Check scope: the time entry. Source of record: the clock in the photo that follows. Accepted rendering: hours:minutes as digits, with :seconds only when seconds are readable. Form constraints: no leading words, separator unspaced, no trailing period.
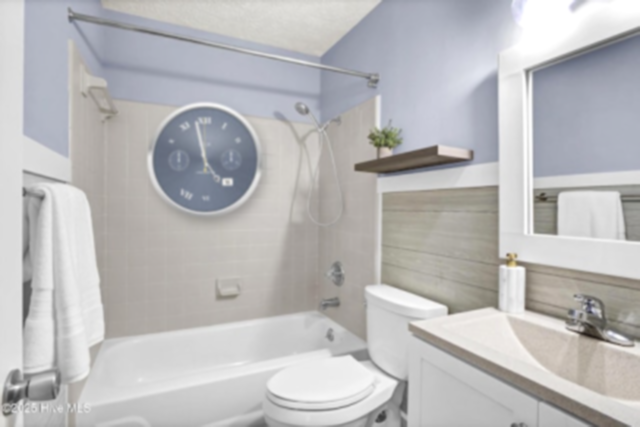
4:58
